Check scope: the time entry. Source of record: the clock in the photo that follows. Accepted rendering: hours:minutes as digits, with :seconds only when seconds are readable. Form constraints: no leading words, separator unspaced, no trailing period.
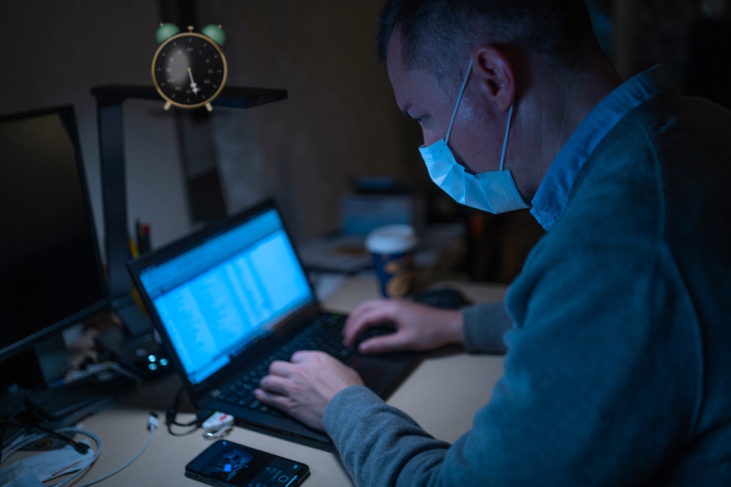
5:27
